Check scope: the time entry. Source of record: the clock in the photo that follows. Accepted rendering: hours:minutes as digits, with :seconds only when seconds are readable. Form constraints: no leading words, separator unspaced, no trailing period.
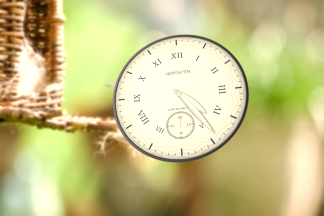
4:24
